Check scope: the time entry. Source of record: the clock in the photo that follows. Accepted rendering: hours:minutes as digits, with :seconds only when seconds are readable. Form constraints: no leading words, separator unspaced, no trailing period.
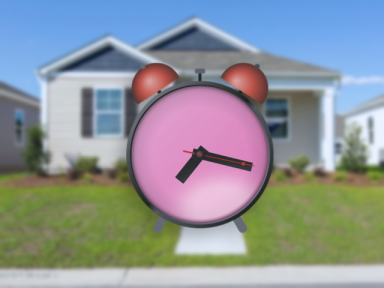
7:17:17
